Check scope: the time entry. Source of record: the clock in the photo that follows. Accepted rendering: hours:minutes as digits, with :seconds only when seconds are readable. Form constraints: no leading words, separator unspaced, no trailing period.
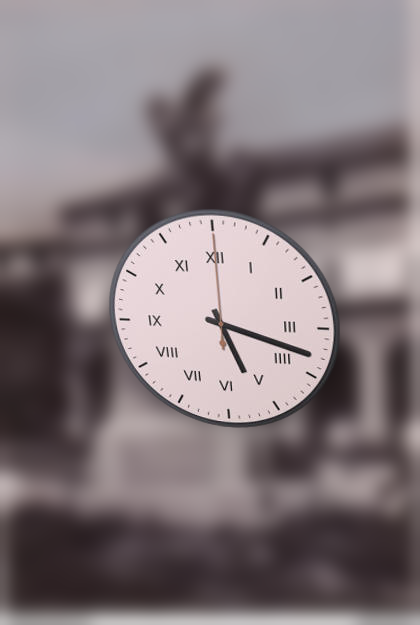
5:18:00
